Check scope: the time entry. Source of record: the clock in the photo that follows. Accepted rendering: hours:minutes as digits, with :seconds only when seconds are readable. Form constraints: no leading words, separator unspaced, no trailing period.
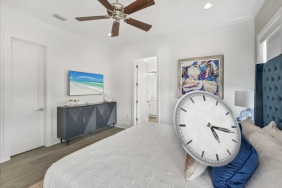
5:17
